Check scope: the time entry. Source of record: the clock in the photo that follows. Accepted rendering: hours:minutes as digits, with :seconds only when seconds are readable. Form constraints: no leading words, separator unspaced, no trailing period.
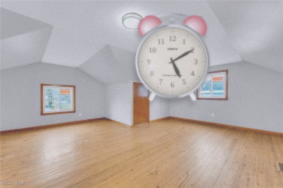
5:10
